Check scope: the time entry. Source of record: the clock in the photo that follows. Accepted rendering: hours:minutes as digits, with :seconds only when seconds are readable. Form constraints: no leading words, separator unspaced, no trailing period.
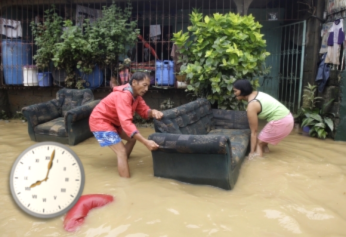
8:02
